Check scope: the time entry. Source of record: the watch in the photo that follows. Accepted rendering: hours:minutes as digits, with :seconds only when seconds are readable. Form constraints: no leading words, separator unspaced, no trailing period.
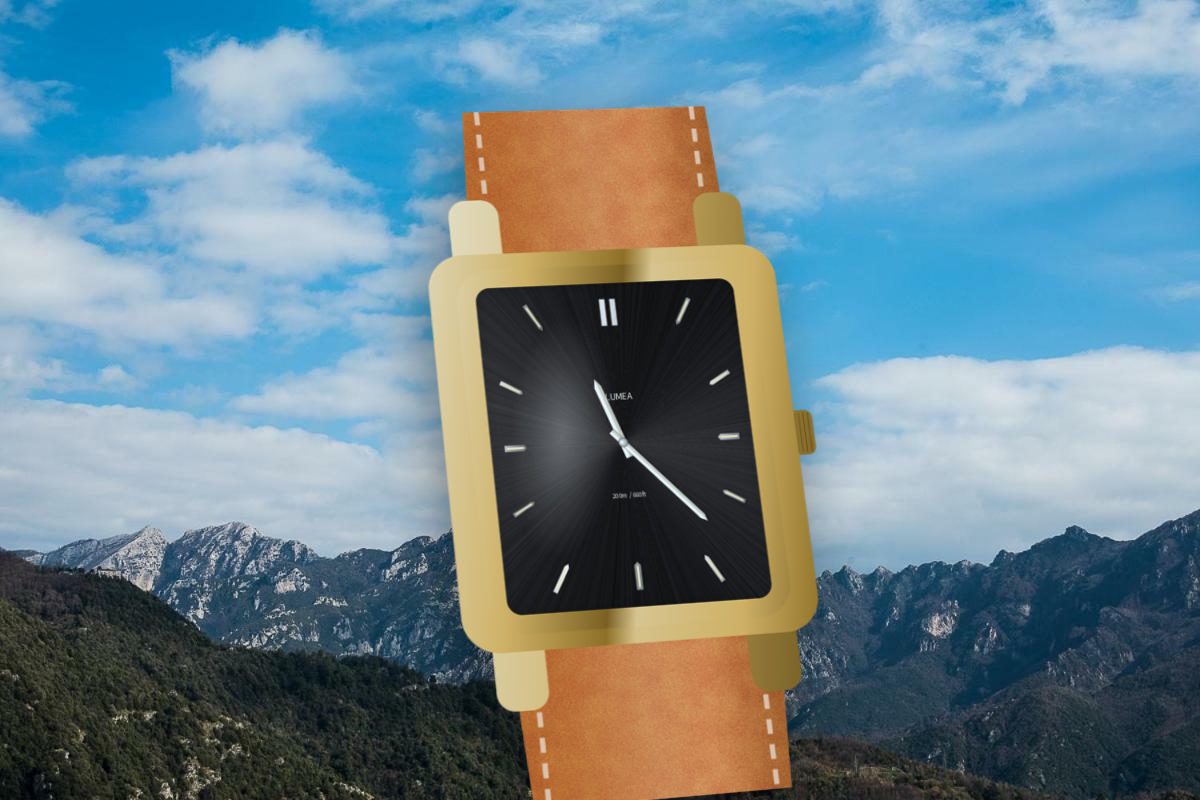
11:23
